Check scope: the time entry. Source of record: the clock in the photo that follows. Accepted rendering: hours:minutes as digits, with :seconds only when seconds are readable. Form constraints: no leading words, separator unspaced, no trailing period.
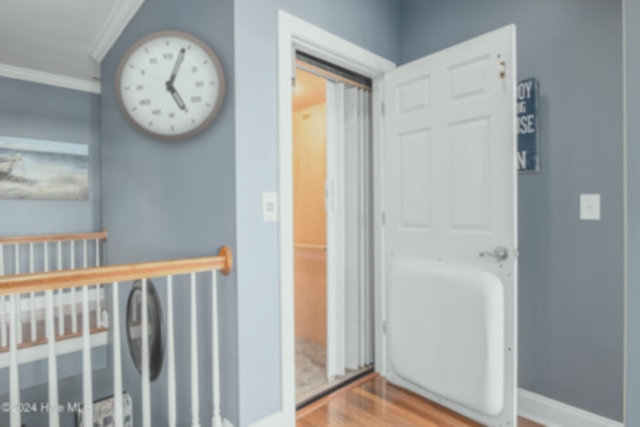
5:04
